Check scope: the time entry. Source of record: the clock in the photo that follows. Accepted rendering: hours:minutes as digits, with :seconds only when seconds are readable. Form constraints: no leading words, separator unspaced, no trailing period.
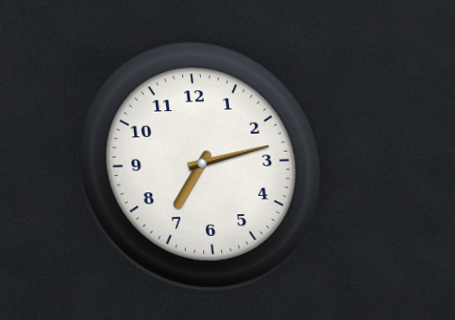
7:13
